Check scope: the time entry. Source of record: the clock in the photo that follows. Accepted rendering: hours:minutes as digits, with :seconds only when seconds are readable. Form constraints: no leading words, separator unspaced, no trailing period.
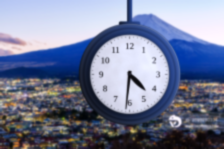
4:31
